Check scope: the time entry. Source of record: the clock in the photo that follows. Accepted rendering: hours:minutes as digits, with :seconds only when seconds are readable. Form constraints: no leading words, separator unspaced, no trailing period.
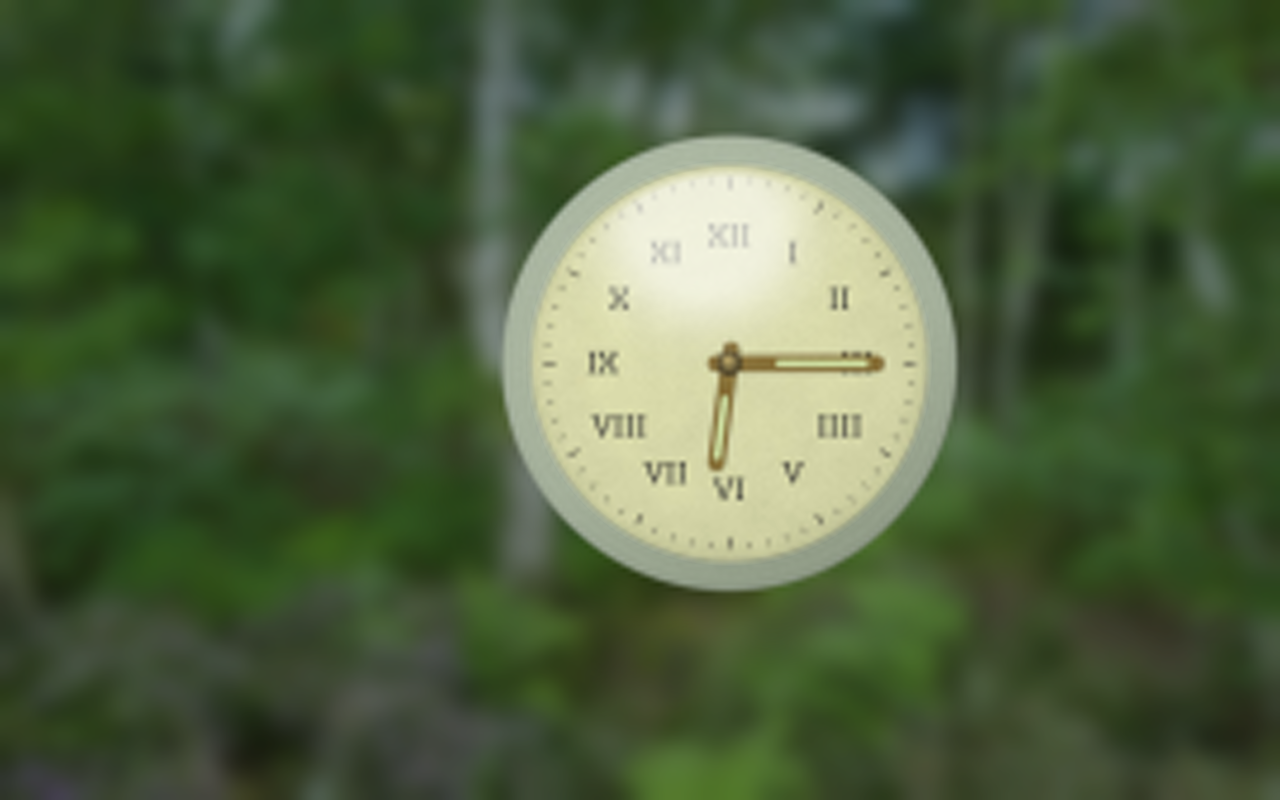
6:15
